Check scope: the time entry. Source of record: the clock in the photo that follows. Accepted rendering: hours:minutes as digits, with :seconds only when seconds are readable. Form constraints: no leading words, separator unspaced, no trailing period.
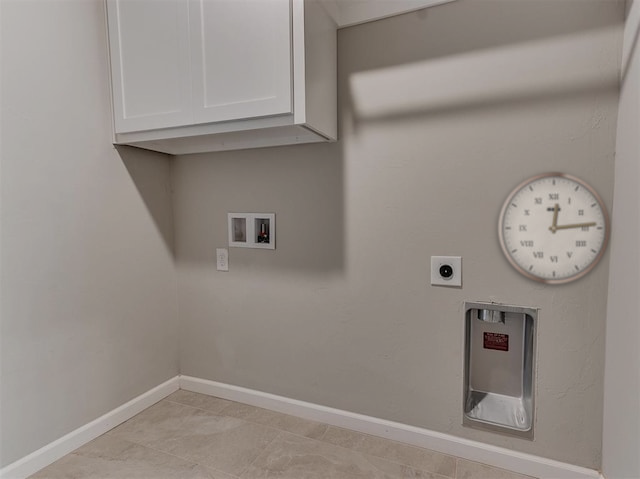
12:14
